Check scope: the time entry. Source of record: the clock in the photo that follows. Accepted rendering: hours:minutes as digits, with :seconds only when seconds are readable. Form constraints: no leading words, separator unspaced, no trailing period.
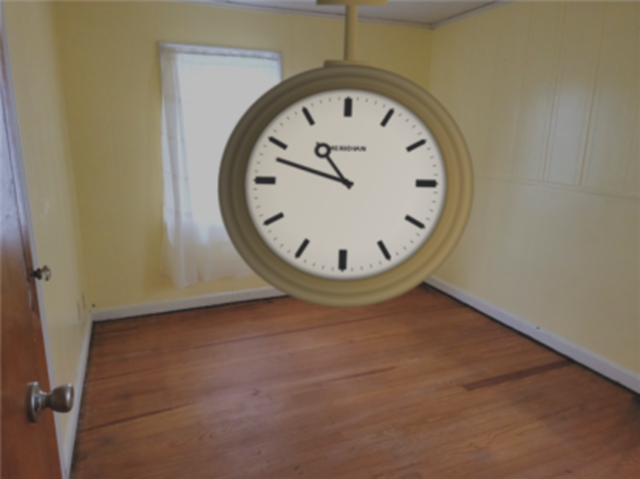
10:48
